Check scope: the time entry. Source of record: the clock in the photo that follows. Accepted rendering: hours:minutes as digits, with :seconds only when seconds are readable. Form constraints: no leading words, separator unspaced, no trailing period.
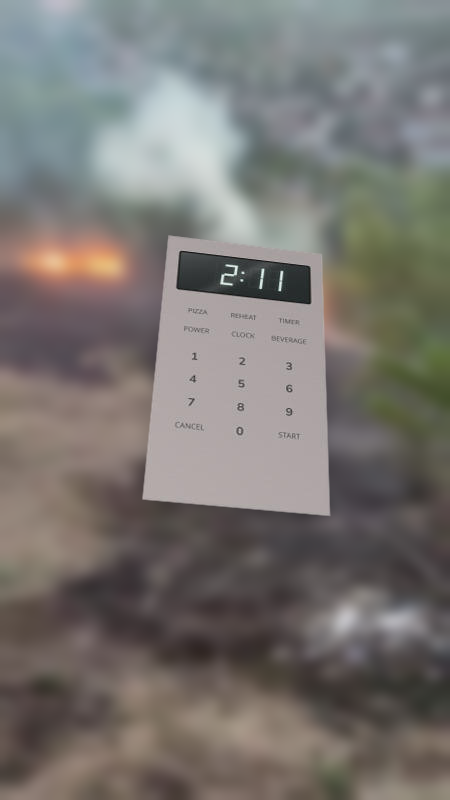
2:11
